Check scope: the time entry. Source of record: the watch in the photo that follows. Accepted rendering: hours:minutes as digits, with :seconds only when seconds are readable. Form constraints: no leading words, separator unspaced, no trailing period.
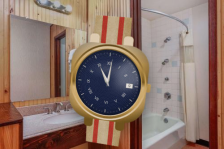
11:01
